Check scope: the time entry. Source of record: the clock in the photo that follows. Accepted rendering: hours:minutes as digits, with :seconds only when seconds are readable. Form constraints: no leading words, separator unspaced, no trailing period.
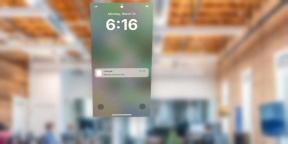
6:16
